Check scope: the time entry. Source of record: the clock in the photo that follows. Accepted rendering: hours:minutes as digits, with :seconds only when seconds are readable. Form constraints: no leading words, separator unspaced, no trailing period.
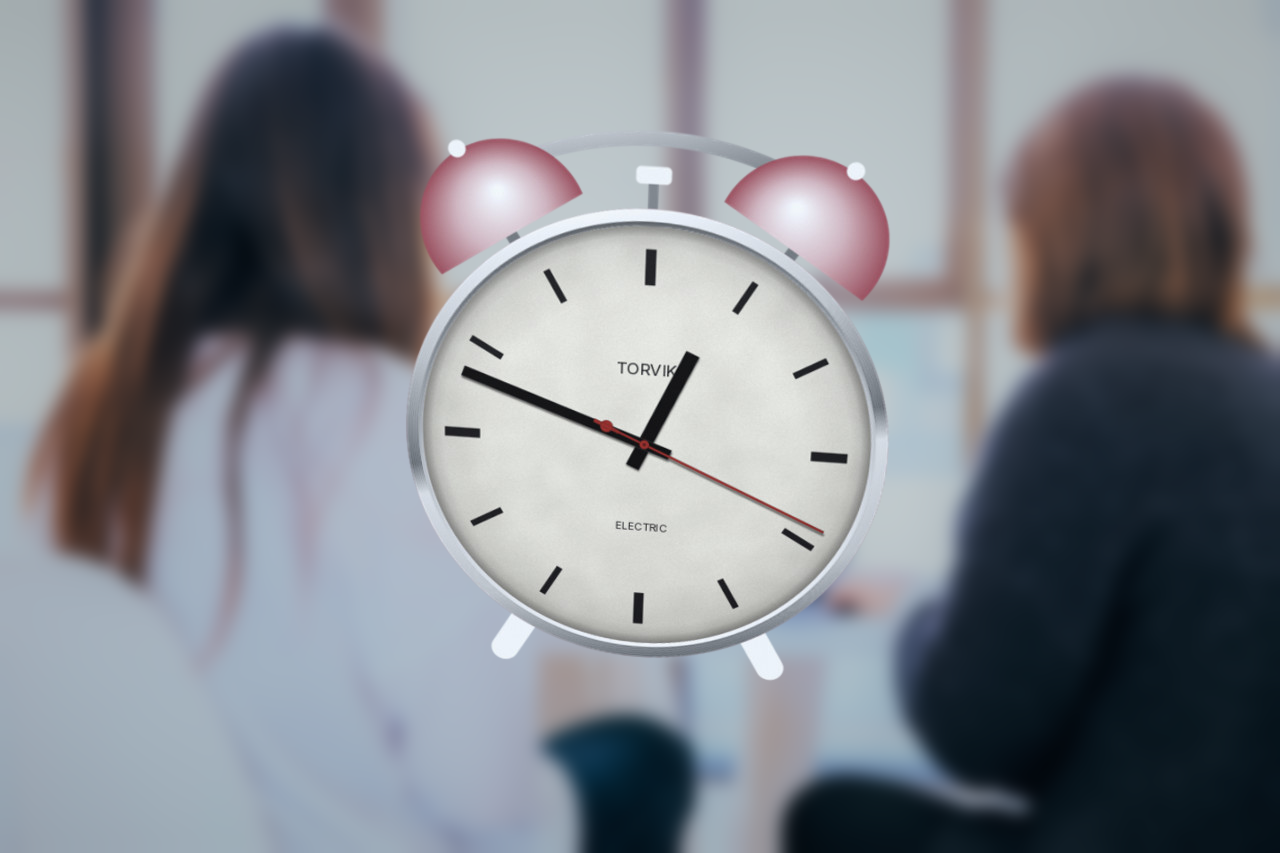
12:48:19
